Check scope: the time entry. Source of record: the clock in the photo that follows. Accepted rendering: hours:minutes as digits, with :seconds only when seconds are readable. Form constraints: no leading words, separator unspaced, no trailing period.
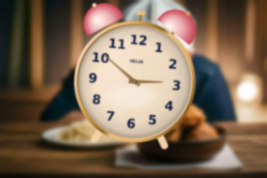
2:51
